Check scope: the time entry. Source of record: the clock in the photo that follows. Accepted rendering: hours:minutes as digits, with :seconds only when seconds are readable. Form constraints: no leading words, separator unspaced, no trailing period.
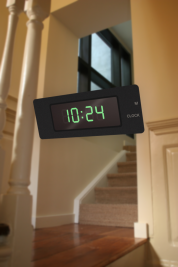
10:24
